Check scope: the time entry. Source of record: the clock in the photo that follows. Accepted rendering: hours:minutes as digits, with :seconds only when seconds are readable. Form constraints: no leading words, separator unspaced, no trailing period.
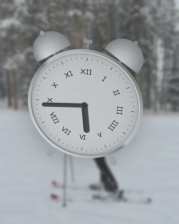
5:44
